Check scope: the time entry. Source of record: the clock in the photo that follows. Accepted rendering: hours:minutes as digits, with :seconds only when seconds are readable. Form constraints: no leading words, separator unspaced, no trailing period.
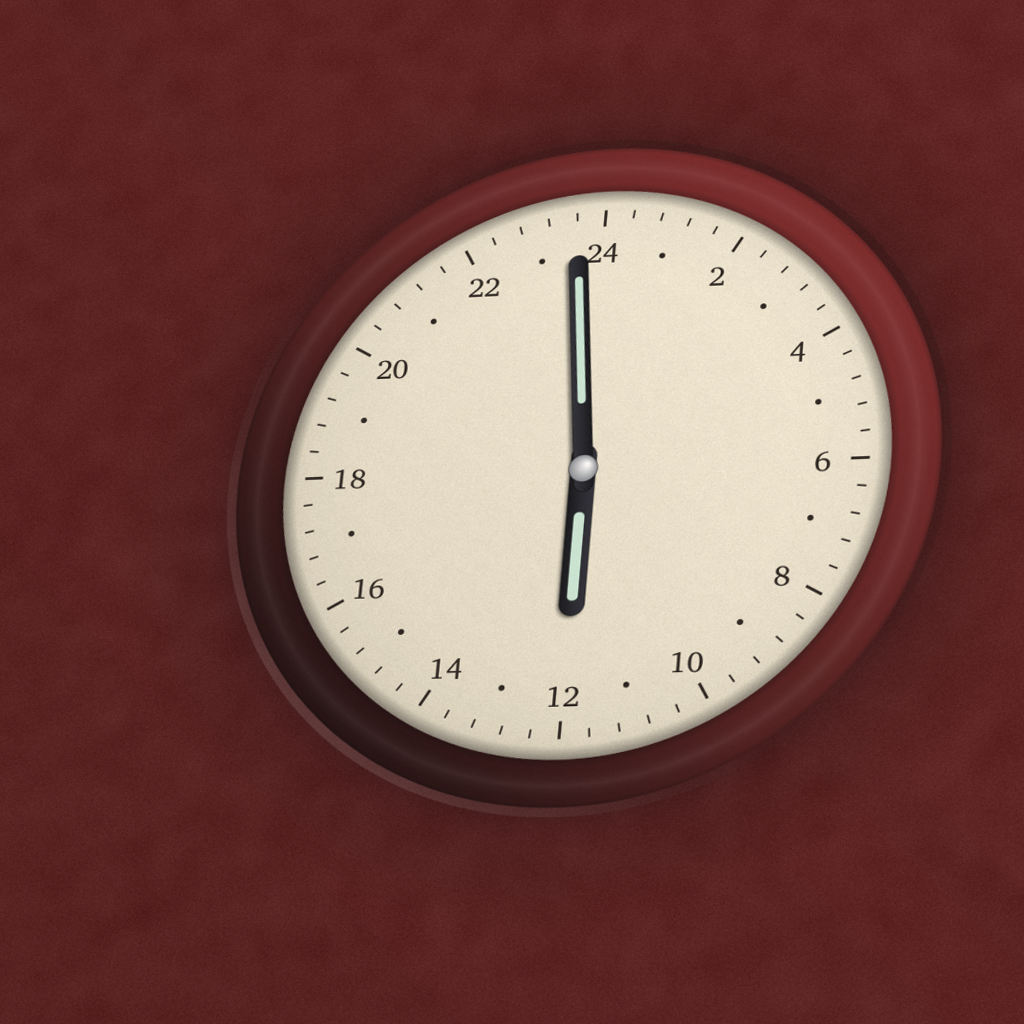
11:59
